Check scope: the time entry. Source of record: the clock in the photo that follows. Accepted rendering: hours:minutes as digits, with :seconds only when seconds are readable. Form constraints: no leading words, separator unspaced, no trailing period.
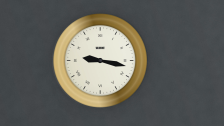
9:17
